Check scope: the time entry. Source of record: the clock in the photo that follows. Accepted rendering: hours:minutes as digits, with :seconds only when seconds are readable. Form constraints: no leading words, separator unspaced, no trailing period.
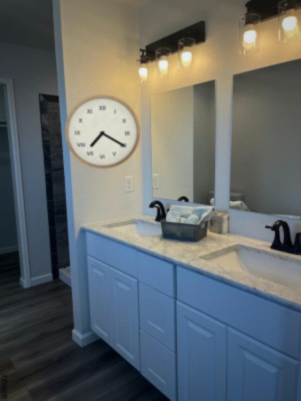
7:20
